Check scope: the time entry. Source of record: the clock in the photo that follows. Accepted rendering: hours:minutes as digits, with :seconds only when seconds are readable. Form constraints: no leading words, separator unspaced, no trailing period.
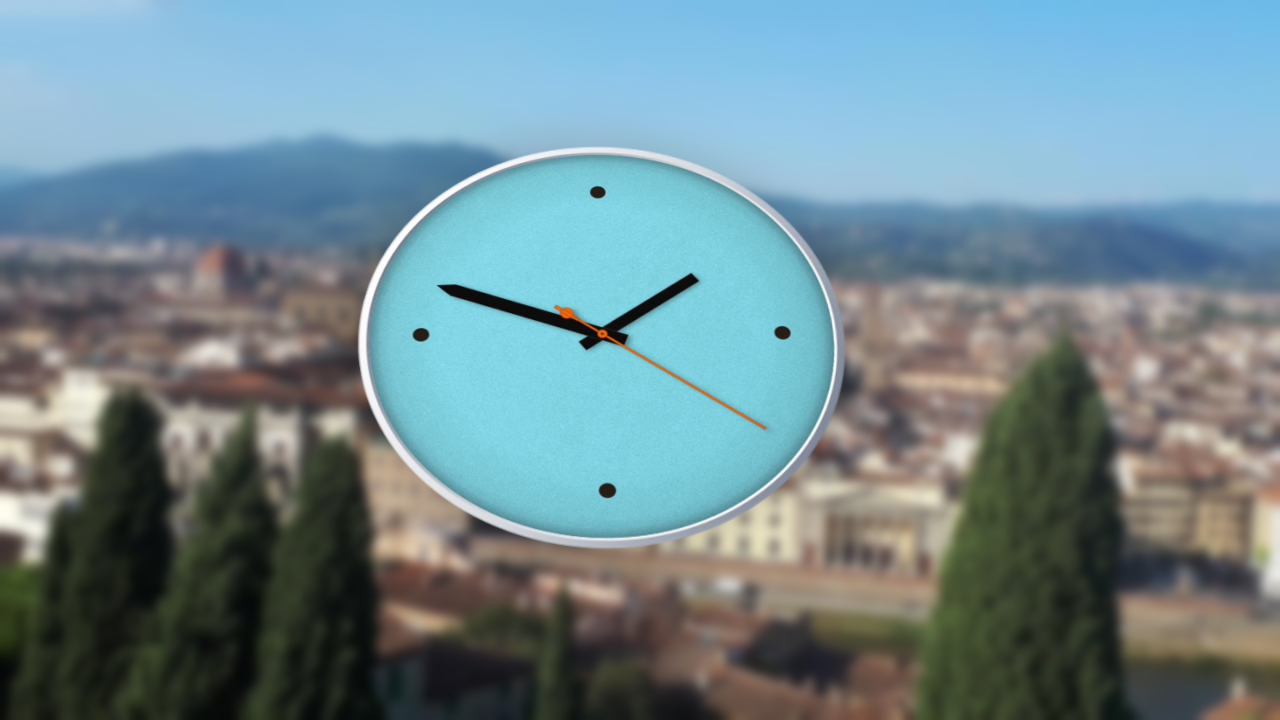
1:48:21
